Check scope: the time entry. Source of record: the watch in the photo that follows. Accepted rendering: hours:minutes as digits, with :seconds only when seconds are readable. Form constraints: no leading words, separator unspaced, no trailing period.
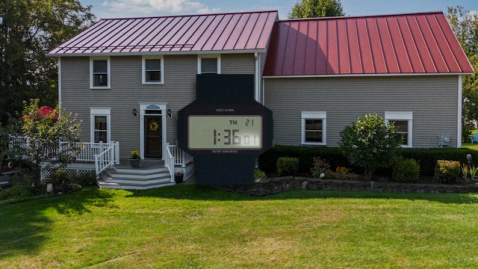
1:36:01
